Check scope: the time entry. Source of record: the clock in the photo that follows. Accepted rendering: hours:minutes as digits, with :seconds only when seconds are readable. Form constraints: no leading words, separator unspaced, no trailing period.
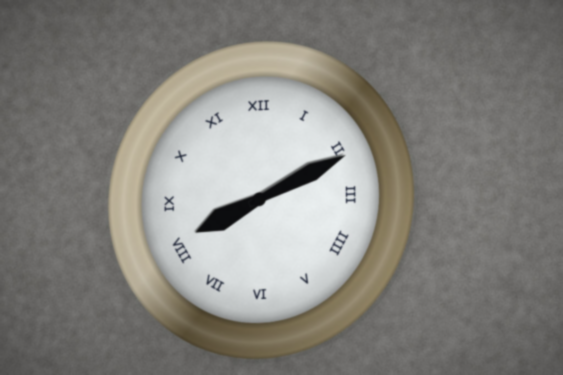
8:11
